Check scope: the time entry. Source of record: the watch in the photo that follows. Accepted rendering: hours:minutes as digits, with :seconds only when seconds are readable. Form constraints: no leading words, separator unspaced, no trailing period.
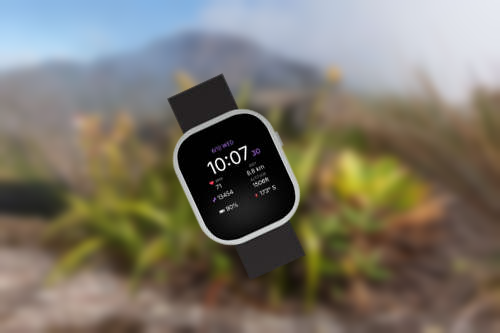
10:07:30
